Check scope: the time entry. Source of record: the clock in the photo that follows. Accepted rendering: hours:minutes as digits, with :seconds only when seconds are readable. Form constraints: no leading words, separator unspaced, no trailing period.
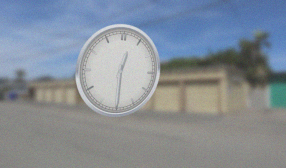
12:30
